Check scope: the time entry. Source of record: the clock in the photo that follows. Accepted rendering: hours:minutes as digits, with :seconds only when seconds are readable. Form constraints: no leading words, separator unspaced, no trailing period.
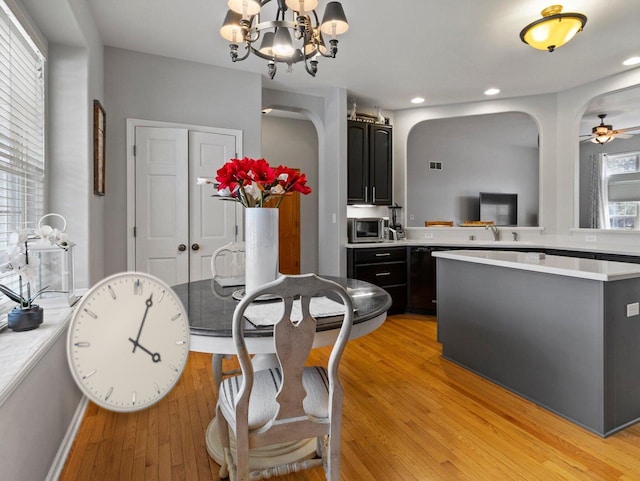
4:03
